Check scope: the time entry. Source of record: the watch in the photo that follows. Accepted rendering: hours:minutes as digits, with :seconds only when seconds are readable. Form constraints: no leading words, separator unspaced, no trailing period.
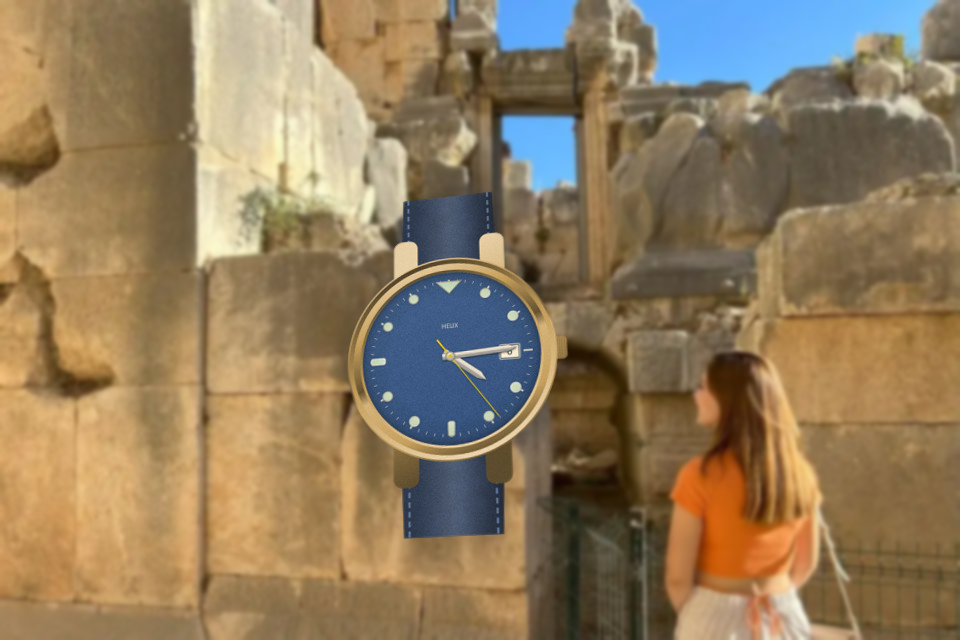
4:14:24
